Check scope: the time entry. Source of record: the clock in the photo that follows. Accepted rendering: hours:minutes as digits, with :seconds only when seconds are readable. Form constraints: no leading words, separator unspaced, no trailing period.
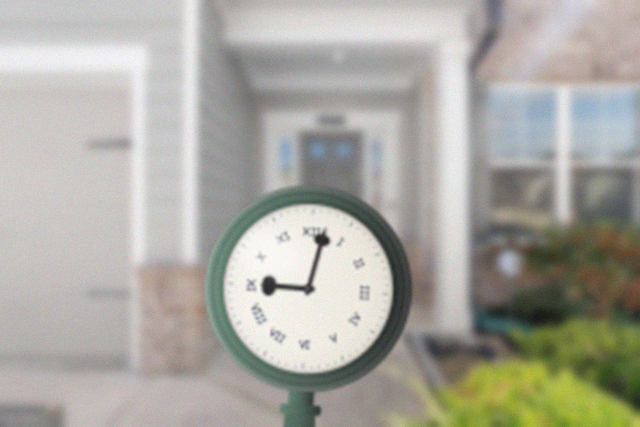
9:02
